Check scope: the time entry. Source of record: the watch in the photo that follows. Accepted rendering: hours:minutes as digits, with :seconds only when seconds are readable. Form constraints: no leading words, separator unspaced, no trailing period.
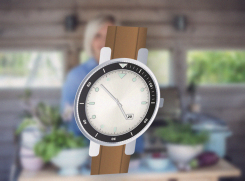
4:52
